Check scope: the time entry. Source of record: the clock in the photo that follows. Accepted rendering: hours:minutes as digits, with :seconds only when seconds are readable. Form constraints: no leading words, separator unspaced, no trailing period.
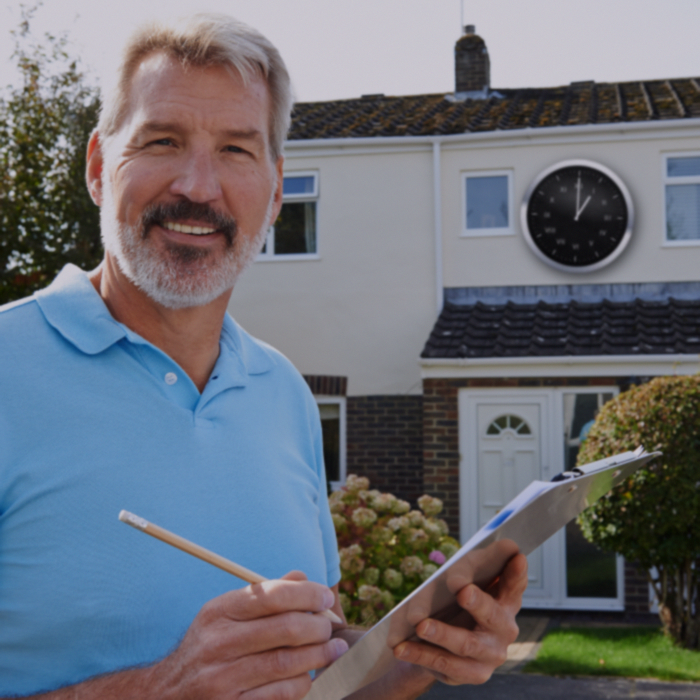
1:00
